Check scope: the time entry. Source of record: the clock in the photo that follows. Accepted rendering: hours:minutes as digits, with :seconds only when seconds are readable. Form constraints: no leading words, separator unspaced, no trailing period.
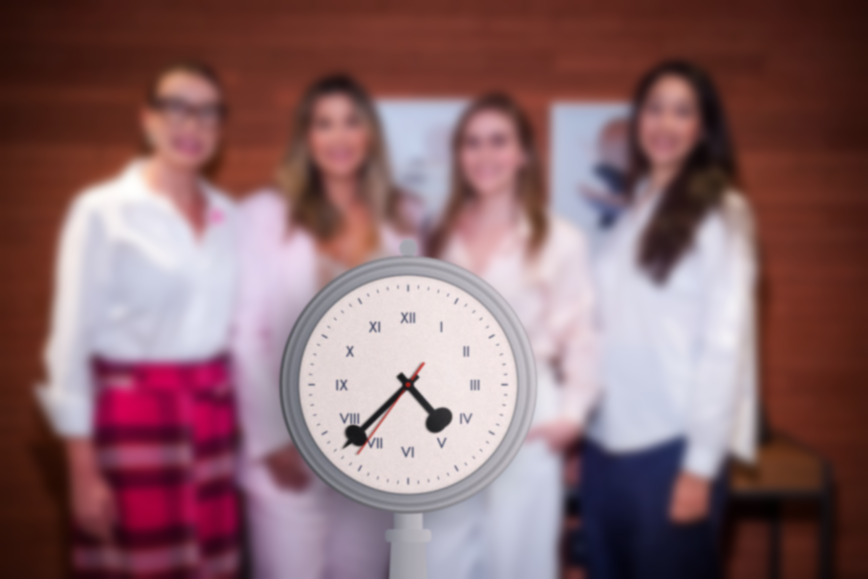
4:37:36
